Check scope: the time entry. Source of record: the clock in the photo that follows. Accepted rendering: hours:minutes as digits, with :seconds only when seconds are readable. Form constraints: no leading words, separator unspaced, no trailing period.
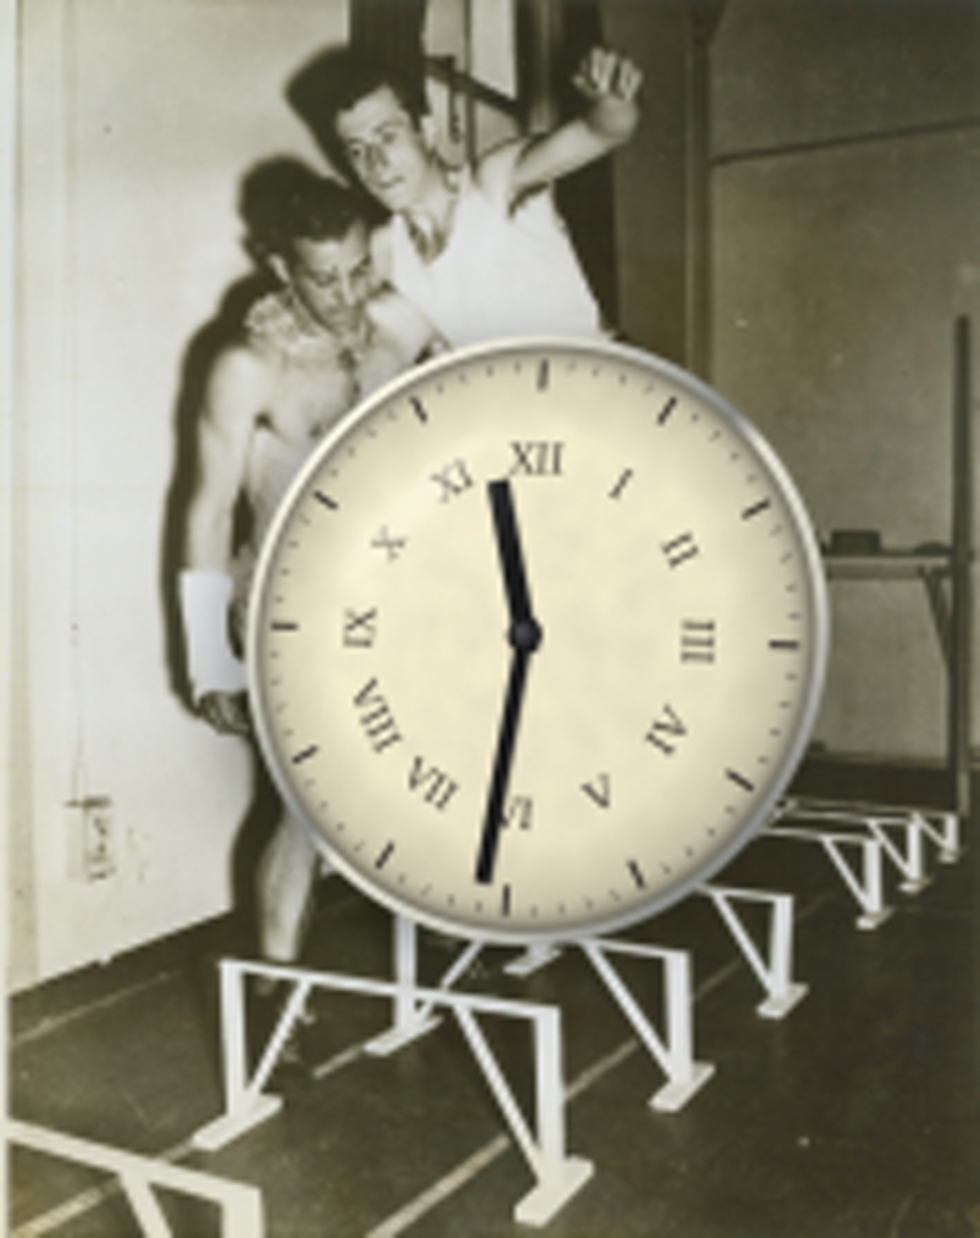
11:31
